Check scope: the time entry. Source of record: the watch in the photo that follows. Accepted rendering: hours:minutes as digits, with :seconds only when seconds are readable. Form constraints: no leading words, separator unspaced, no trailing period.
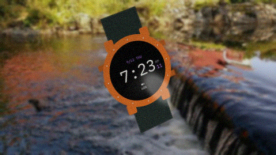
7:23
